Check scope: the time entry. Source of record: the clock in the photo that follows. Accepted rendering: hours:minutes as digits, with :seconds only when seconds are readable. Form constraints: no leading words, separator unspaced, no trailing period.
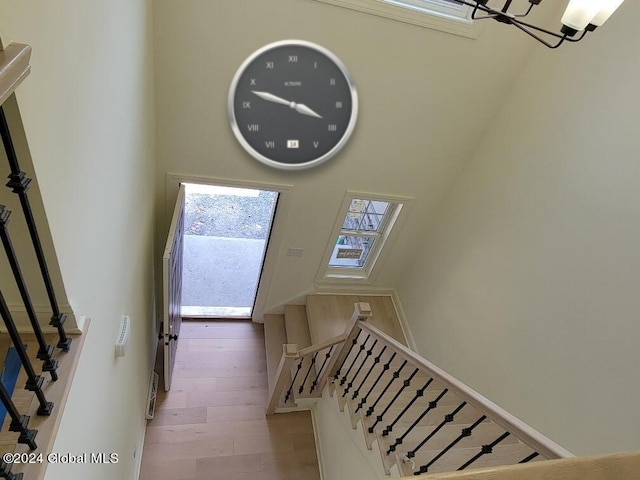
3:48
